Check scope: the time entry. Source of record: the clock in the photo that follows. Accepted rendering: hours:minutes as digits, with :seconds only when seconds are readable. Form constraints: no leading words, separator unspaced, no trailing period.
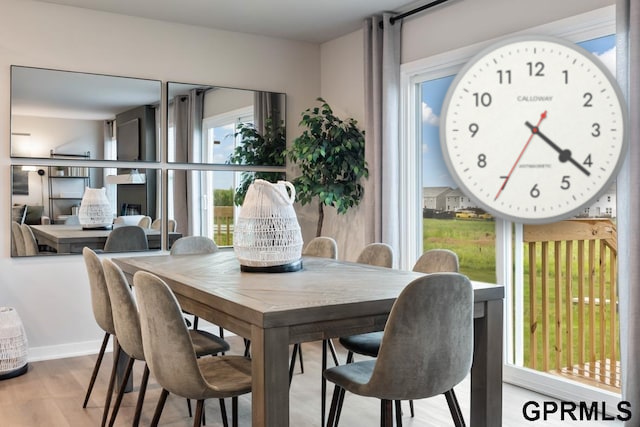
4:21:35
